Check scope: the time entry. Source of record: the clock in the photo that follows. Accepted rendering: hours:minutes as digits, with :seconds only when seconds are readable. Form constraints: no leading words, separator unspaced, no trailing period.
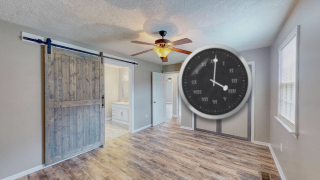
4:01
